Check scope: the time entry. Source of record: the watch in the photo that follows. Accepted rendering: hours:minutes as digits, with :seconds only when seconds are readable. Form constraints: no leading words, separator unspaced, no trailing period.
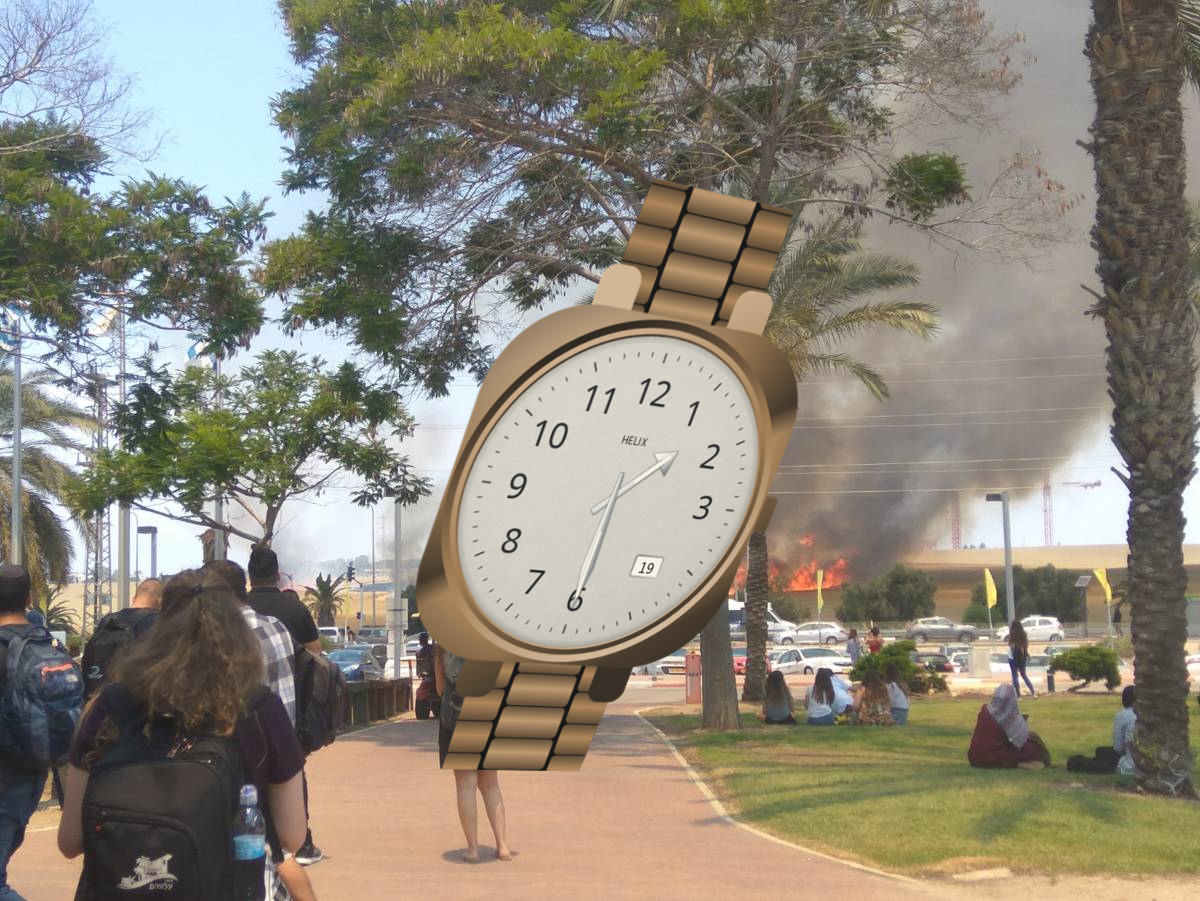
1:30
